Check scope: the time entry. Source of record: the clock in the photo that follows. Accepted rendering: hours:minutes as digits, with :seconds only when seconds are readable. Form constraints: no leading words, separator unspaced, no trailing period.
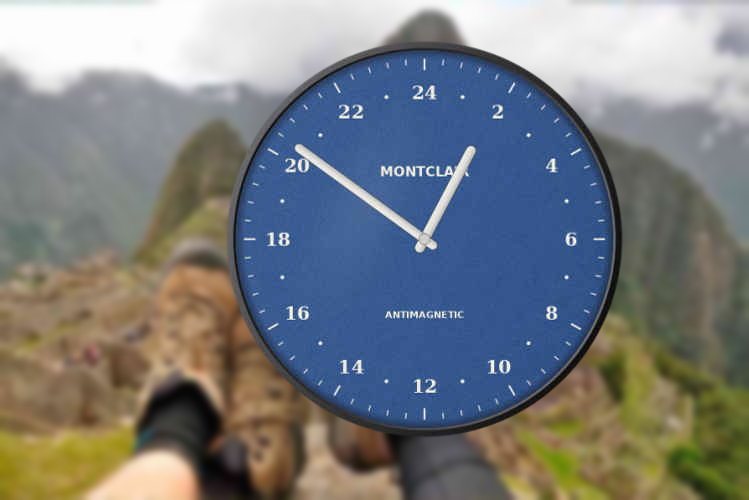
1:51
